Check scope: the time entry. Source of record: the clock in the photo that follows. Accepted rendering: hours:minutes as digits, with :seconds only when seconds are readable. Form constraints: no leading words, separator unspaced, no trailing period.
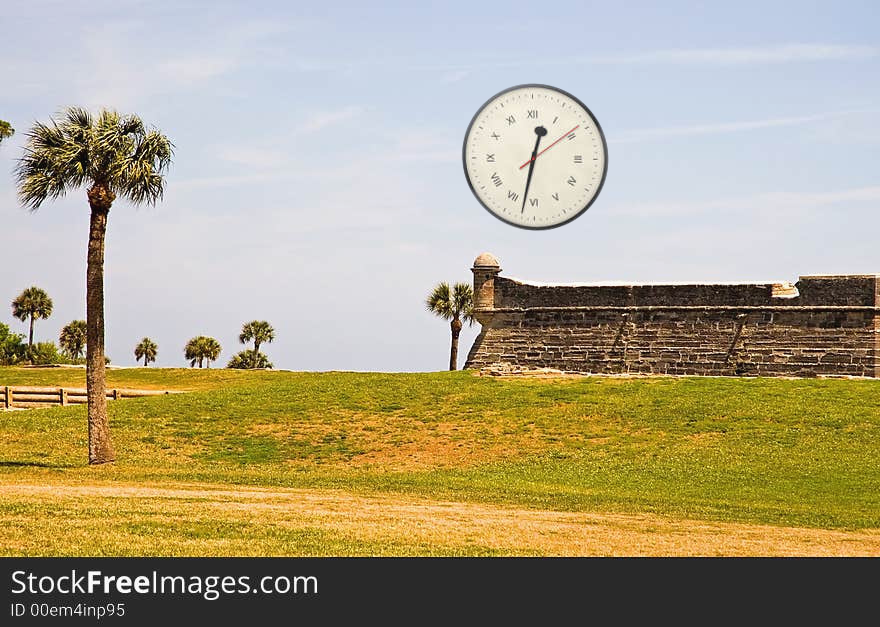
12:32:09
